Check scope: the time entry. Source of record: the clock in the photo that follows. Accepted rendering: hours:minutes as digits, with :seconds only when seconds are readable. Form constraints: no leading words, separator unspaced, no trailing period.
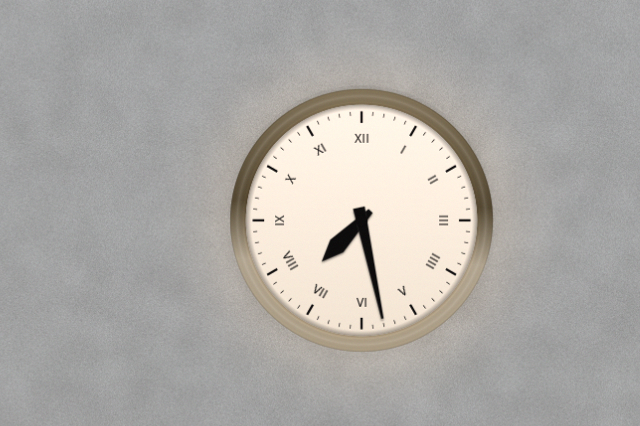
7:28
